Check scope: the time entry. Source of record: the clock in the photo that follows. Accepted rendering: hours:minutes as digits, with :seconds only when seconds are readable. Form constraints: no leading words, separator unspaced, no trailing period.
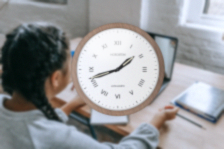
1:42
